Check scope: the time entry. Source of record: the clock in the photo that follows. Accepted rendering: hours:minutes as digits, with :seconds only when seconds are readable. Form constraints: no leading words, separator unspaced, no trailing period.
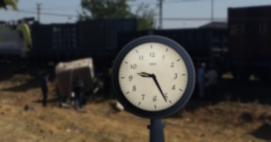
9:26
